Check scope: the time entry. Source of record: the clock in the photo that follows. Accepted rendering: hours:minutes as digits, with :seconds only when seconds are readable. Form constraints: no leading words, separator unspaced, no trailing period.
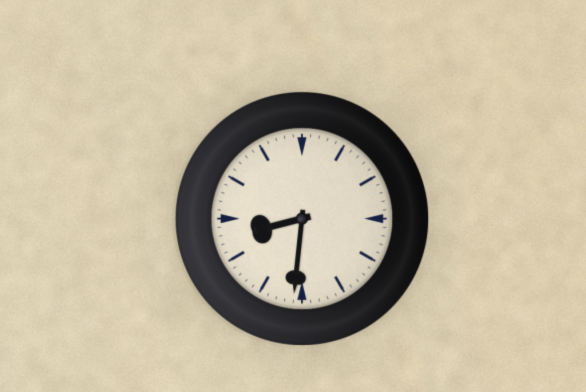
8:31
